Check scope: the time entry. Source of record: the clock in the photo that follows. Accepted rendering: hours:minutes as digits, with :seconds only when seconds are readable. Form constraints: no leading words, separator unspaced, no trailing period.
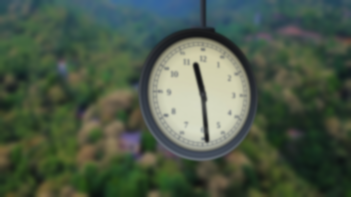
11:29
